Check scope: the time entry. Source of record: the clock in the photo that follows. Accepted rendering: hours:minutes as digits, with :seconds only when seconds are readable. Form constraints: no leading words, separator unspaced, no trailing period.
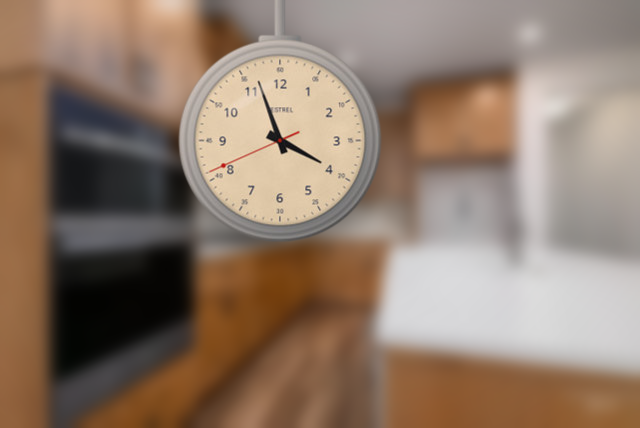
3:56:41
